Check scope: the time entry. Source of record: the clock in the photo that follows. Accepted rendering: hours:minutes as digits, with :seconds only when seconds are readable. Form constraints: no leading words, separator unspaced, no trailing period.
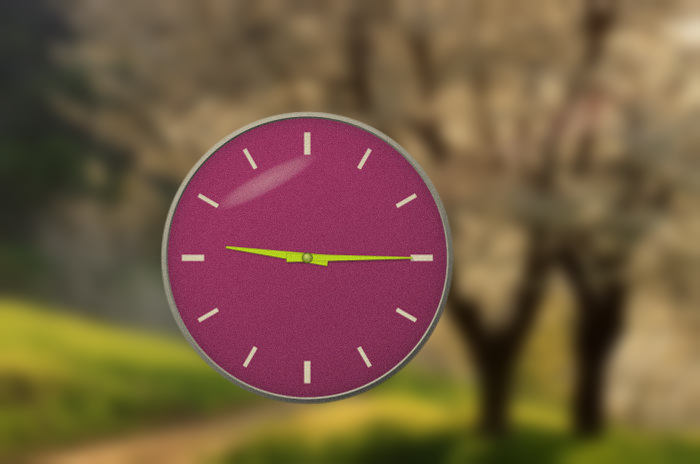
9:15
